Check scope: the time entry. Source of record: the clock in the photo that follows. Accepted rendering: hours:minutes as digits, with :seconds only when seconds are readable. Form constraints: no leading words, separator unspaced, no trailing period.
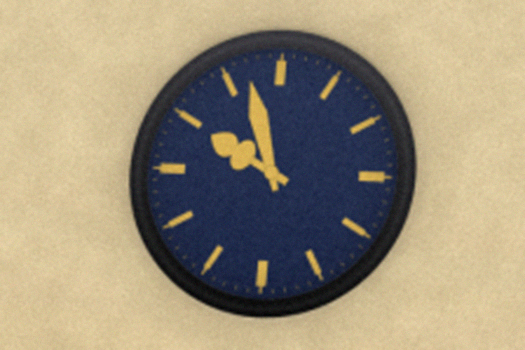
9:57
